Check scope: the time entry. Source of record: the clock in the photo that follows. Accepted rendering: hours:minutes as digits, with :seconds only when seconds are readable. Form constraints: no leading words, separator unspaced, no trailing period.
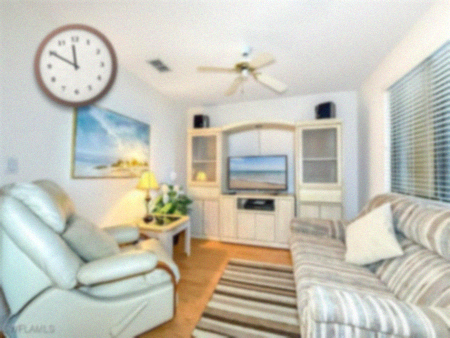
11:50
